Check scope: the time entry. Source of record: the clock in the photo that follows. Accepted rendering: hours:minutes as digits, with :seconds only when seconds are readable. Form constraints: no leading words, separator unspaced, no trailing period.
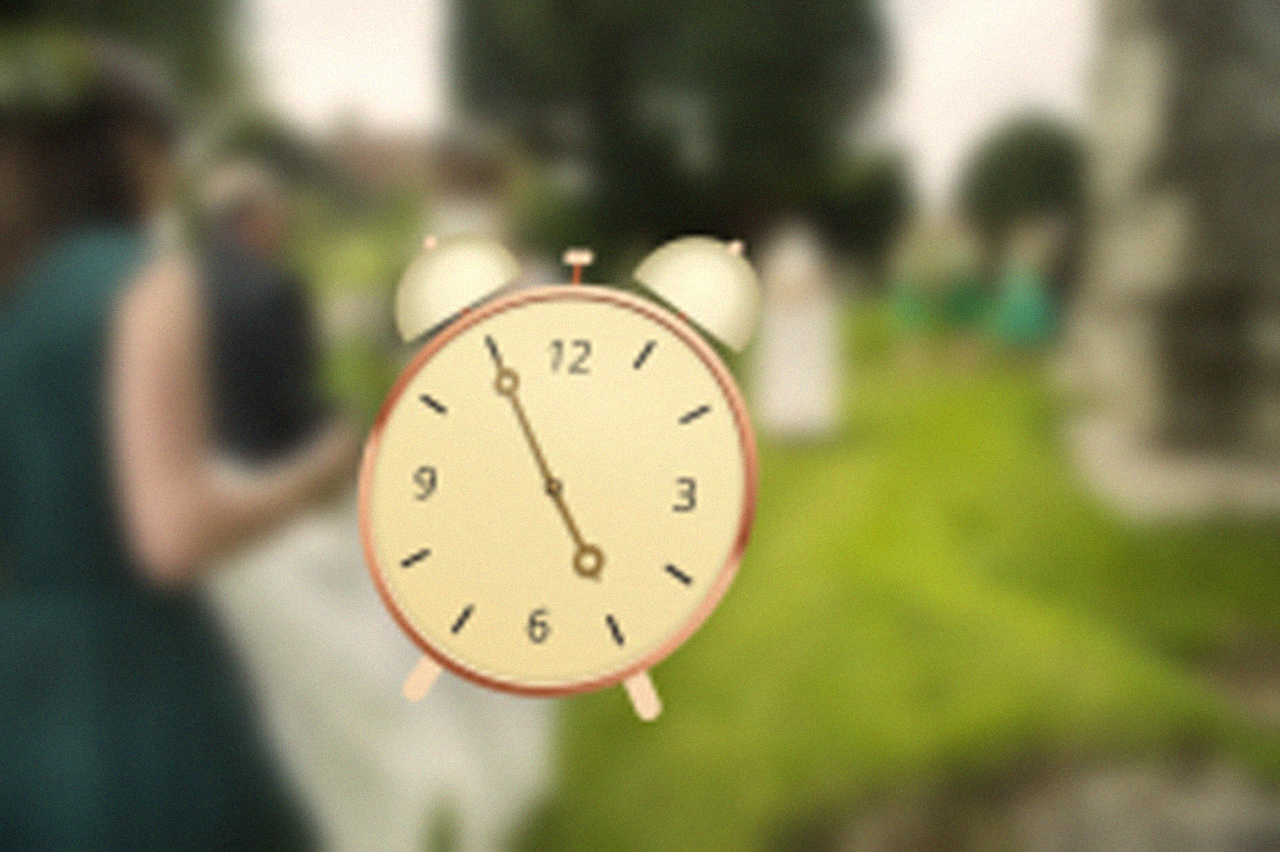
4:55
